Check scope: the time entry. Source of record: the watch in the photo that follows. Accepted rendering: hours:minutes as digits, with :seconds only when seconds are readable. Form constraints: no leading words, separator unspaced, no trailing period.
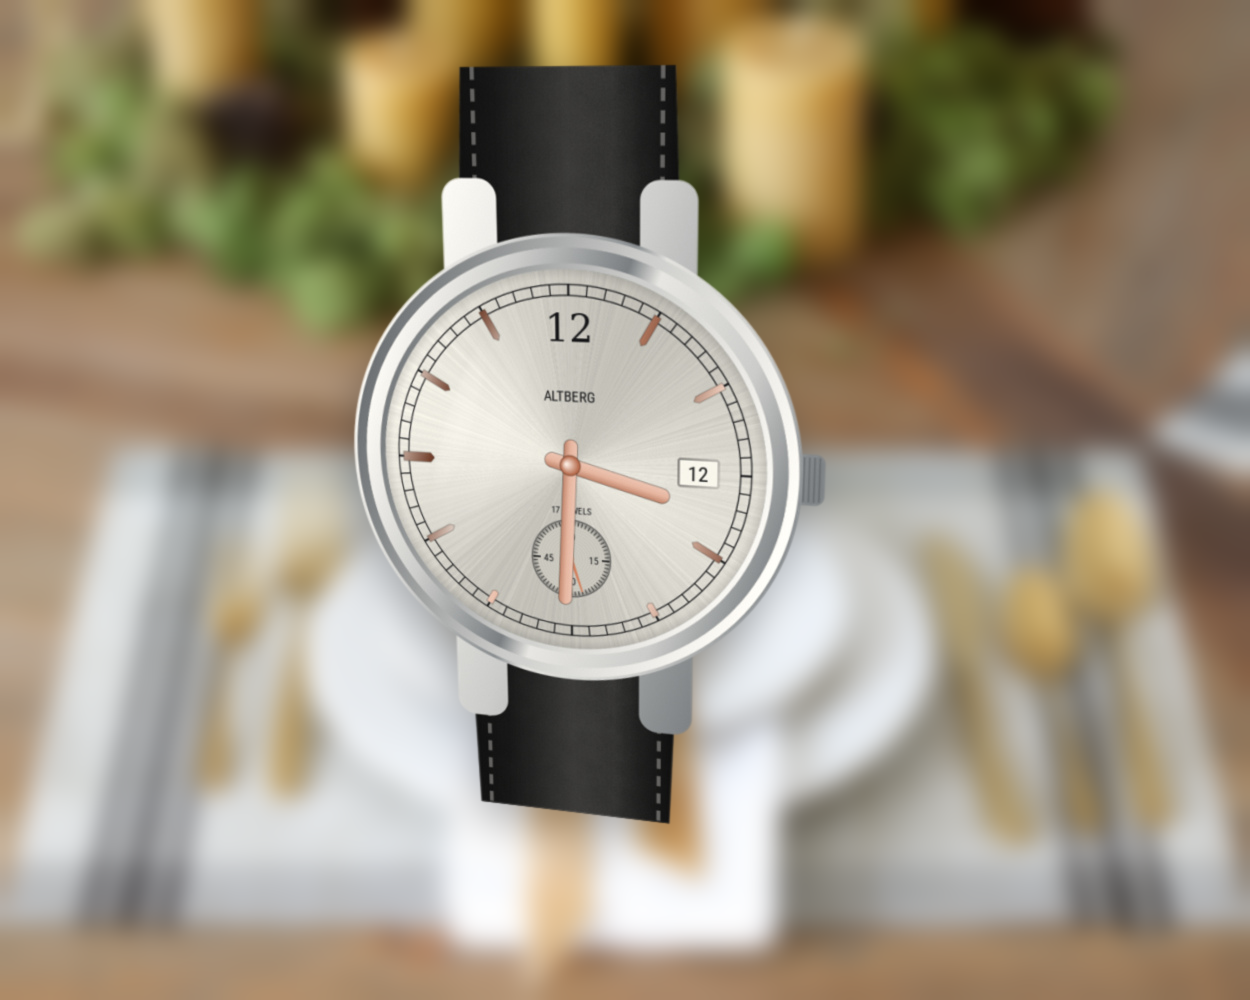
3:30:27
